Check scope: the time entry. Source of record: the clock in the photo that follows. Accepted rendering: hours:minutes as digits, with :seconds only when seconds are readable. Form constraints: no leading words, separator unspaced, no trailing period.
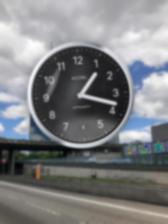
1:18
